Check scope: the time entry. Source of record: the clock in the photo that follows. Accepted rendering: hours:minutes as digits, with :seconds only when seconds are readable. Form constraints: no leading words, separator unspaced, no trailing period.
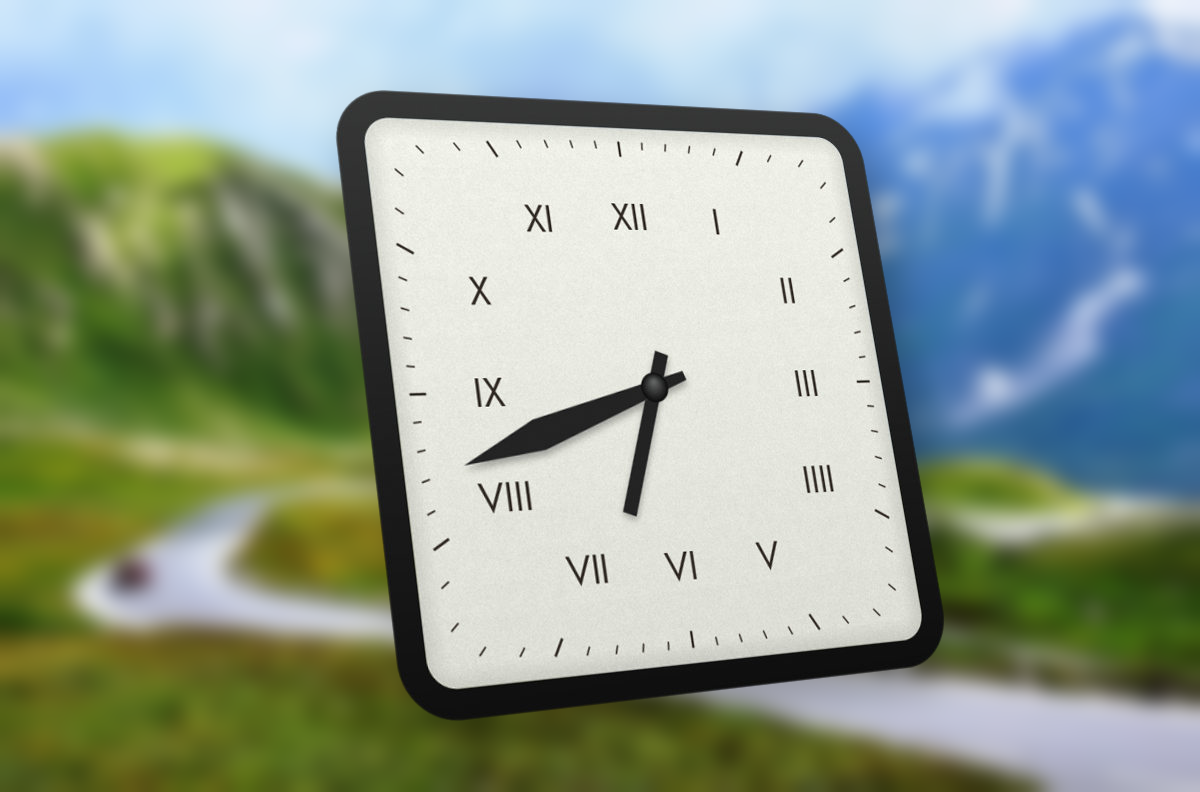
6:42
